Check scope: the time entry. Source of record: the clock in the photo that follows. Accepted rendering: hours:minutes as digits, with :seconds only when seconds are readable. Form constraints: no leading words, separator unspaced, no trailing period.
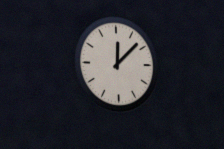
12:08
